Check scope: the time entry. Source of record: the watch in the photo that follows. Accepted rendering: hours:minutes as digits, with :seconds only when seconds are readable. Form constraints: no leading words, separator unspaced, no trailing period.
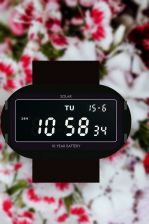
10:58:34
